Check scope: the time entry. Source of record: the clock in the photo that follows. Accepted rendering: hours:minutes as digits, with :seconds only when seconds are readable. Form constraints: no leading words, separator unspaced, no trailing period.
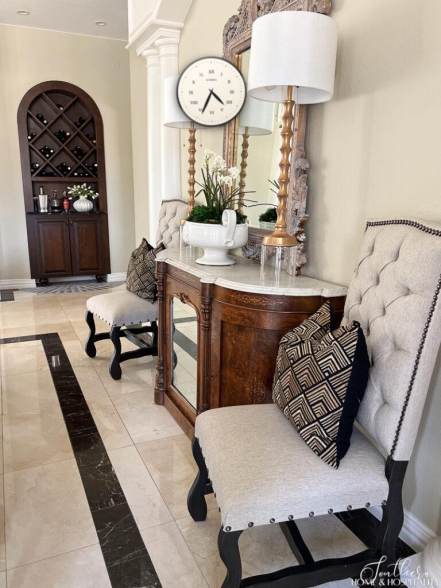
4:34
